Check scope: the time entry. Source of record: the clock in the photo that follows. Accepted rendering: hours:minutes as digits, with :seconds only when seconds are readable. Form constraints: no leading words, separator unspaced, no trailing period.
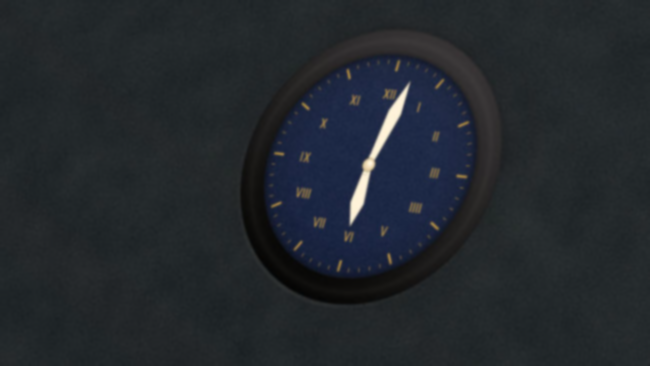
6:02
